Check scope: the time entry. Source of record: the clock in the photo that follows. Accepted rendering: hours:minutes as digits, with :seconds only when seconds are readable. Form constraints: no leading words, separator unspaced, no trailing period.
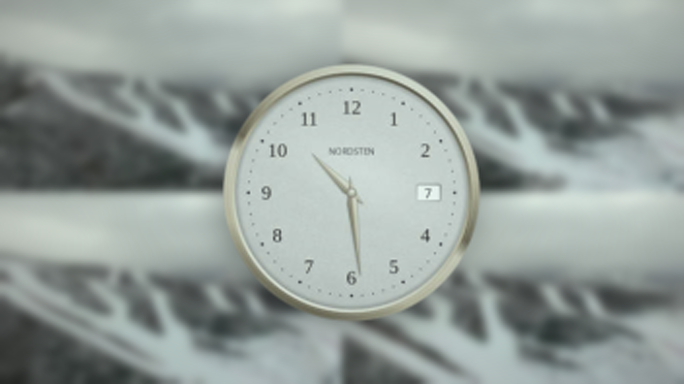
10:29
